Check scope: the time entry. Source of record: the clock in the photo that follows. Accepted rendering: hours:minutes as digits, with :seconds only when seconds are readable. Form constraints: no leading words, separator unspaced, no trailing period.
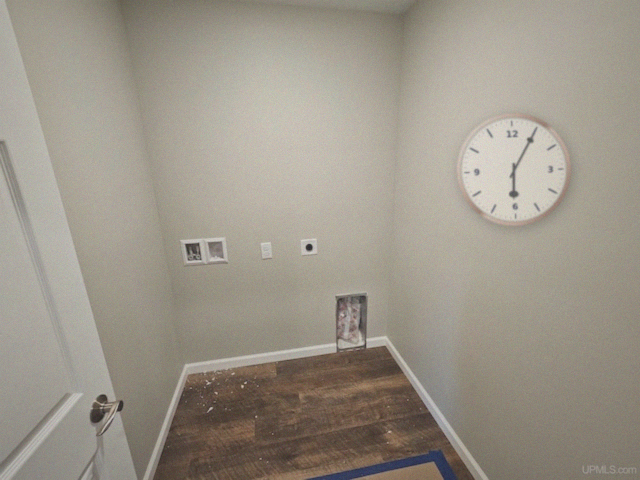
6:05
